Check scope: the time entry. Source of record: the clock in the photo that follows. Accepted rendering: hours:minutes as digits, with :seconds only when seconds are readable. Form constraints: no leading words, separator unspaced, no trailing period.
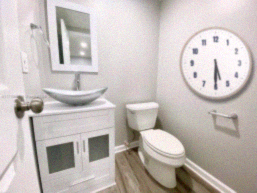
5:30
